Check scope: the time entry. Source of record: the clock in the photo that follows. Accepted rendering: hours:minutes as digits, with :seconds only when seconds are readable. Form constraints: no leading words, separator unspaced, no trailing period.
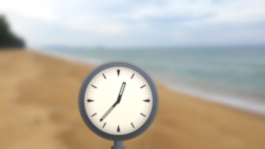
12:37
